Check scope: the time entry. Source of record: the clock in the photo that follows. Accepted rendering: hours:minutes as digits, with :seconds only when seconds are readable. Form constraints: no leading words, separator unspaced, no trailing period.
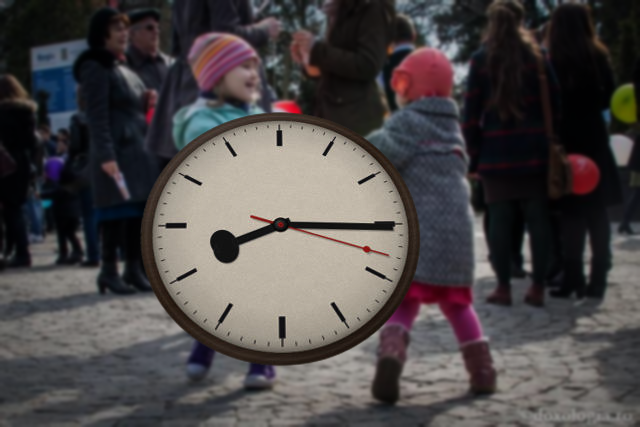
8:15:18
